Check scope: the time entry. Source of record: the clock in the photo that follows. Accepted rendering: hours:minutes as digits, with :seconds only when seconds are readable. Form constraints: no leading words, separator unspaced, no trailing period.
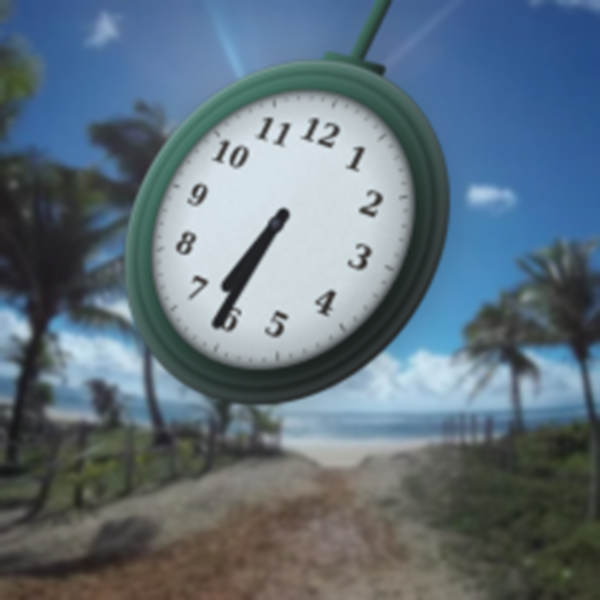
6:31
